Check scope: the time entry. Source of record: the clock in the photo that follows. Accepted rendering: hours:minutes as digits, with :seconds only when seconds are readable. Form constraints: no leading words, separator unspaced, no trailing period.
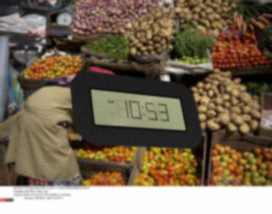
10:53
